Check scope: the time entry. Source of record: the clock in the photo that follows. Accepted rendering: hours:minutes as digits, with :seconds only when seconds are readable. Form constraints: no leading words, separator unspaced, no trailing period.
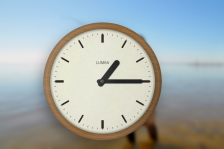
1:15
